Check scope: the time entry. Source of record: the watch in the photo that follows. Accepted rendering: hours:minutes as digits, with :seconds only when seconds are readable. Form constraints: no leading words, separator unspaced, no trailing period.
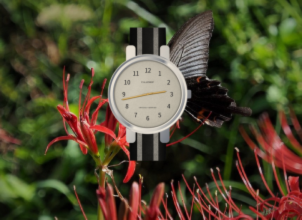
2:43
